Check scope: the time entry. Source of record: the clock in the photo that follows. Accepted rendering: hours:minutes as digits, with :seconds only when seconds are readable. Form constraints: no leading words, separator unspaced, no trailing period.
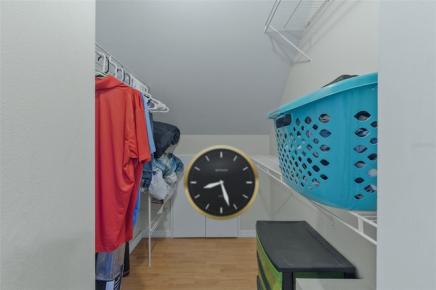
8:27
